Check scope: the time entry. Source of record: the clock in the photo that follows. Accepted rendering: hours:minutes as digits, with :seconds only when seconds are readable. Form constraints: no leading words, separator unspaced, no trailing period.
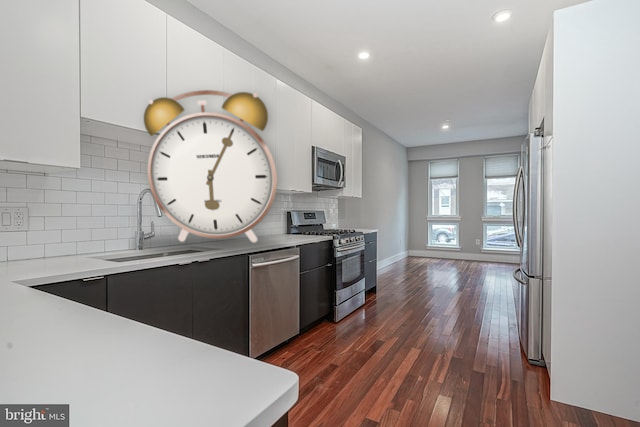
6:05
